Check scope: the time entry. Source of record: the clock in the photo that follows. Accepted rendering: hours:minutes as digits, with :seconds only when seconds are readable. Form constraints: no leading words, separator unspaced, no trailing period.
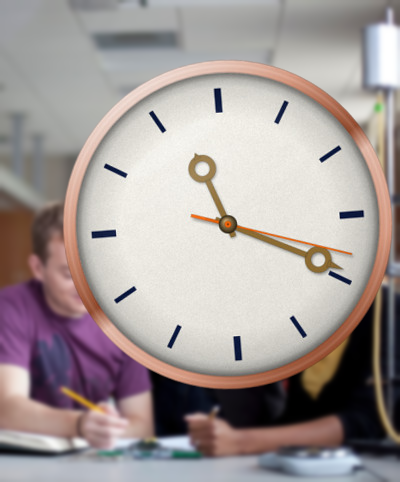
11:19:18
